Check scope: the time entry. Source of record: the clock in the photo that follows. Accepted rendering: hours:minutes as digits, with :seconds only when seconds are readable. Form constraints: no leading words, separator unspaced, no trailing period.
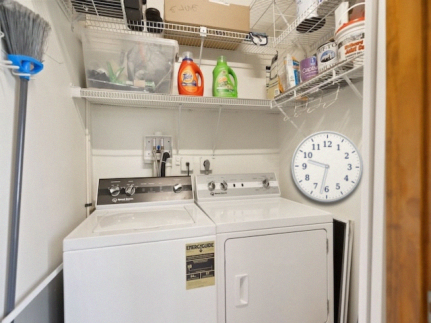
9:32
